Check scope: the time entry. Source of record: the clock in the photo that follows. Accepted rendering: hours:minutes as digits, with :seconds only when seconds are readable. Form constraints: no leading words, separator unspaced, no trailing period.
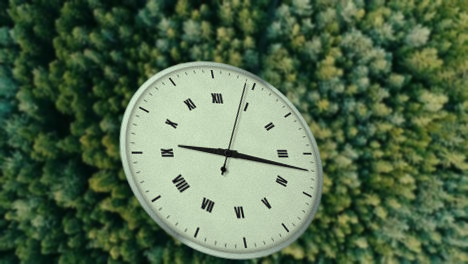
9:17:04
